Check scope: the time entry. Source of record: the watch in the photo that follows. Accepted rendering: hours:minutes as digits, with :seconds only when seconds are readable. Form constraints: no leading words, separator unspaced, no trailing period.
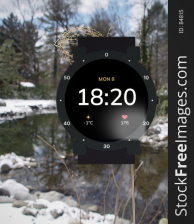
18:20
